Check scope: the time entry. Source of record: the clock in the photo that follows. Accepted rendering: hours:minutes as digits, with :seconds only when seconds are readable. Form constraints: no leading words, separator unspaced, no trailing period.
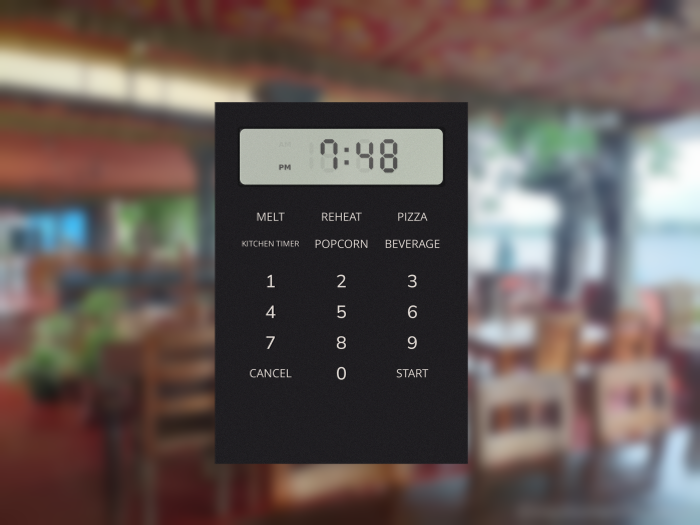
7:48
